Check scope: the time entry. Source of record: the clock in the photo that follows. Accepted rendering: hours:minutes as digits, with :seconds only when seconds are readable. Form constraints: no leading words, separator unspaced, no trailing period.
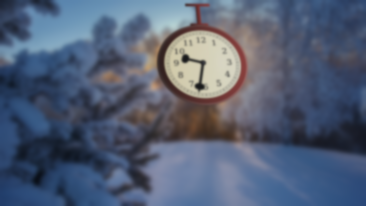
9:32
